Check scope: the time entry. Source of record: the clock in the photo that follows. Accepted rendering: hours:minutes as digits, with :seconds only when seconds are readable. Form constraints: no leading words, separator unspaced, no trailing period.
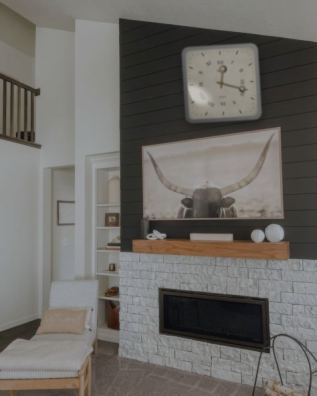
12:18
